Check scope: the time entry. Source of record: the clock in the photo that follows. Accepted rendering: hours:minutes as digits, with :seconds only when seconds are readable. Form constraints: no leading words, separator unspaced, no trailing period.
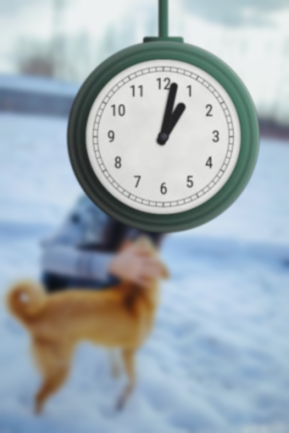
1:02
